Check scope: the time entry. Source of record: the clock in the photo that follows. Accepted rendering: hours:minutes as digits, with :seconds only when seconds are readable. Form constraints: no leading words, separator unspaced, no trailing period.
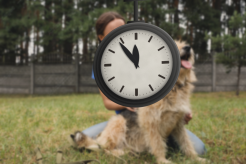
11:54
